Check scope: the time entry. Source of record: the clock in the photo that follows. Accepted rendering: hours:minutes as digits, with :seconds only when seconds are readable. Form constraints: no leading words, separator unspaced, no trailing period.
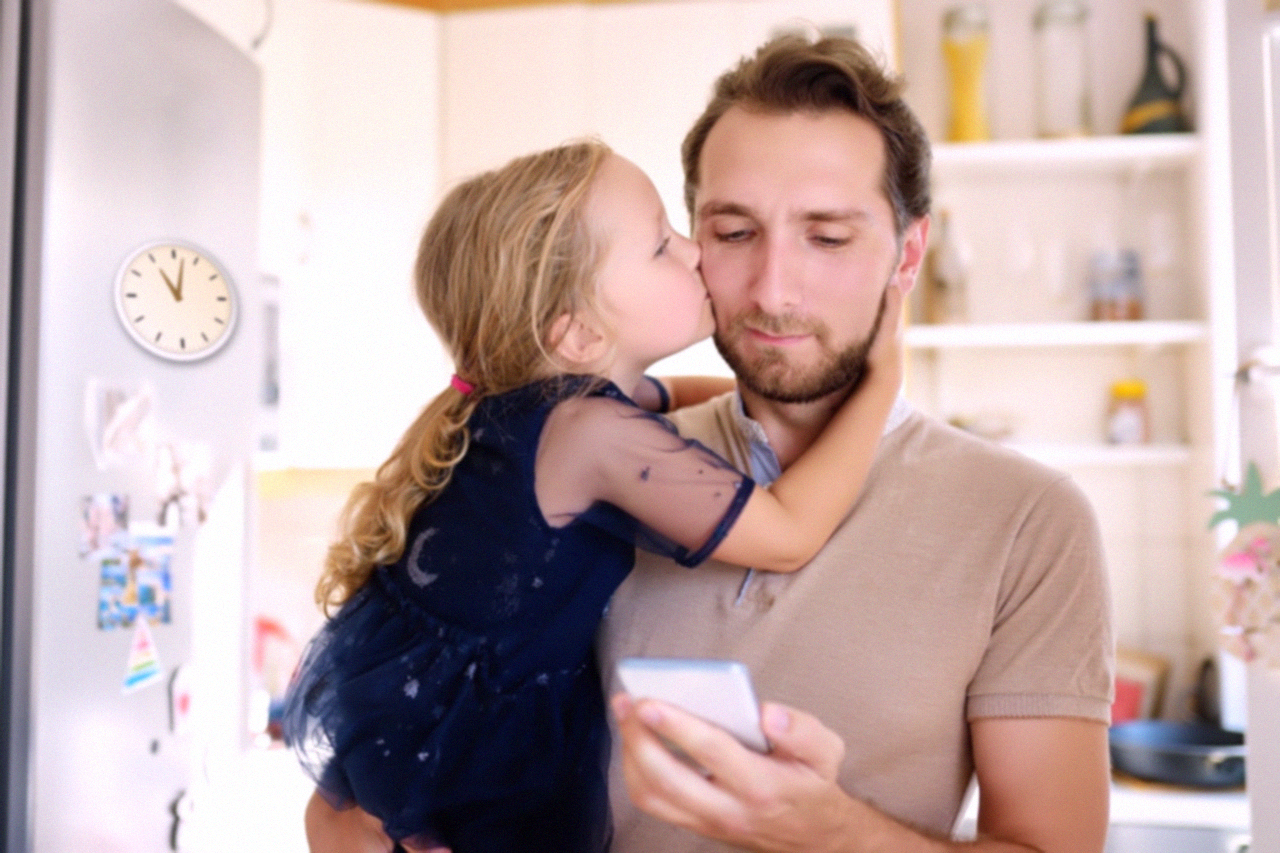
11:02
